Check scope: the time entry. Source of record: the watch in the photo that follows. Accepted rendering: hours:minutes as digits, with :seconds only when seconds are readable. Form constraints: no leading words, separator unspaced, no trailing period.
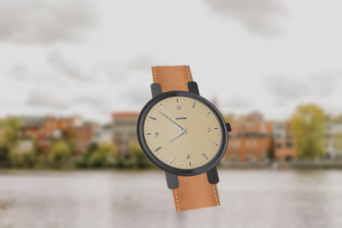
7:53
